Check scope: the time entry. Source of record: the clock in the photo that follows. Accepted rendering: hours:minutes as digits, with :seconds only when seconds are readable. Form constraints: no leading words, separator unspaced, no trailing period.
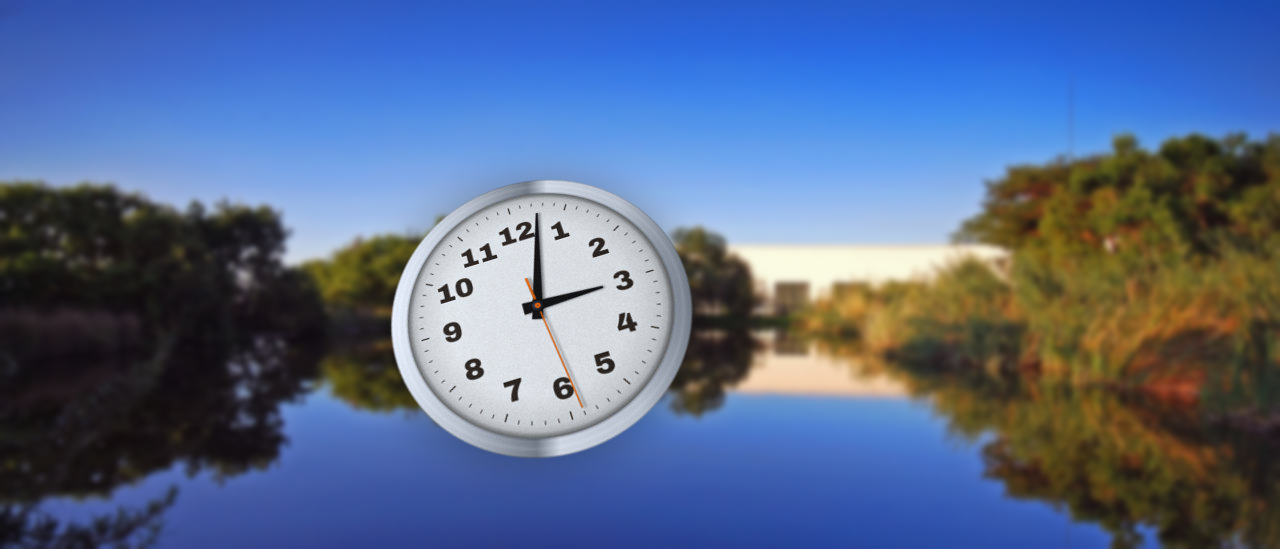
3:02:29
